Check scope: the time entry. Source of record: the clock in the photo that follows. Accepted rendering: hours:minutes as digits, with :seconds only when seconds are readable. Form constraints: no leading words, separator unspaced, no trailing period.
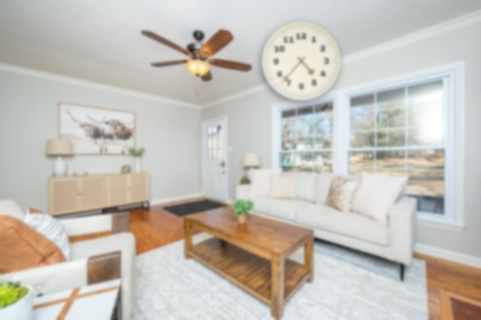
4:37
